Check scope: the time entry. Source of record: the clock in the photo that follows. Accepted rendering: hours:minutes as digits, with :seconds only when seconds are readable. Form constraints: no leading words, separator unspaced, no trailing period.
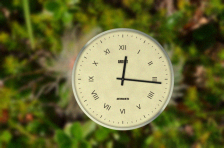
12:16
